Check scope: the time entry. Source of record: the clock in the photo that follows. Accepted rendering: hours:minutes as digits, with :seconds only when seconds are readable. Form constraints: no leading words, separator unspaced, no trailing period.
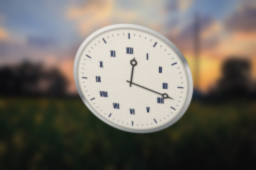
12:18
